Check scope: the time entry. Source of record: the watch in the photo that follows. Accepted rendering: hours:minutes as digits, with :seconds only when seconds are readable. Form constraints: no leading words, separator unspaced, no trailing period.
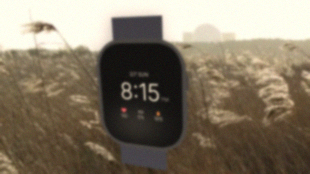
8:15
